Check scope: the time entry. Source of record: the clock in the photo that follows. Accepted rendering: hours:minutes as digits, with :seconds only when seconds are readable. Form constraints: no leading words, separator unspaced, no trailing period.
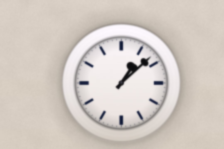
1:08
